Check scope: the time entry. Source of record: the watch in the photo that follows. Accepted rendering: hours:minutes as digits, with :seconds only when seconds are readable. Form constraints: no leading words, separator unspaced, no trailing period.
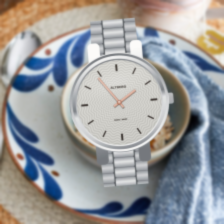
1:54
